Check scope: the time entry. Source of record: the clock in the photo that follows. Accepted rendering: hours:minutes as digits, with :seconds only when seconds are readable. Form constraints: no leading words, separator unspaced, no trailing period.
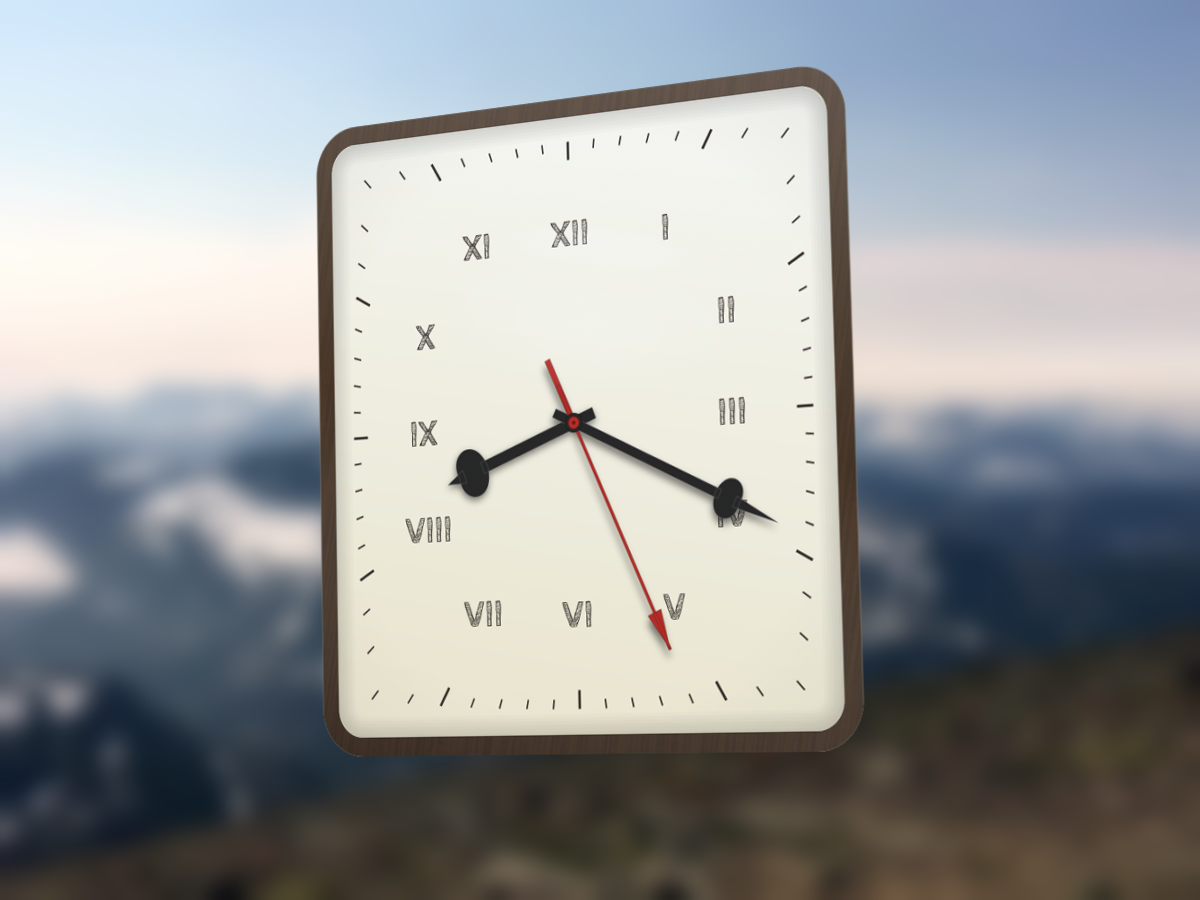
8:19:26
